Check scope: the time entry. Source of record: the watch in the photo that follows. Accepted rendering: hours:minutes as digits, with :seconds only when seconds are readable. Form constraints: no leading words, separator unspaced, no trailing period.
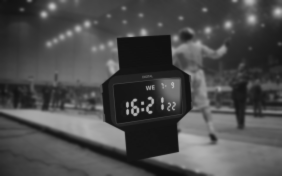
16:21
